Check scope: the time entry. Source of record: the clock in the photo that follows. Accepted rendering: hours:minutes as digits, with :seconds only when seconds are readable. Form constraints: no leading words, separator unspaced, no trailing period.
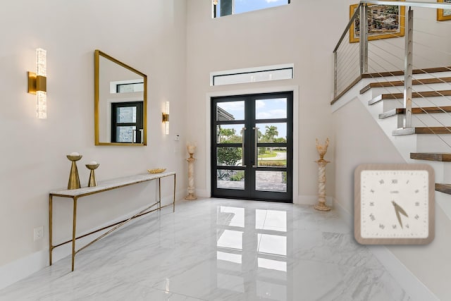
4:27
